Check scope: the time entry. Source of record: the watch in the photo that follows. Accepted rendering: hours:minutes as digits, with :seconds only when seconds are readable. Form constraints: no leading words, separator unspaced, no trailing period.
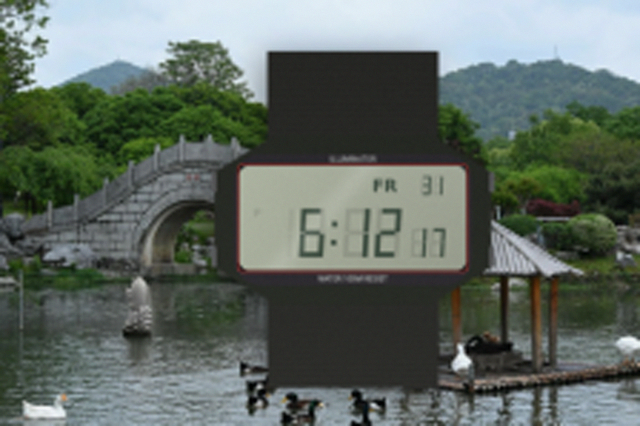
6:12:17
